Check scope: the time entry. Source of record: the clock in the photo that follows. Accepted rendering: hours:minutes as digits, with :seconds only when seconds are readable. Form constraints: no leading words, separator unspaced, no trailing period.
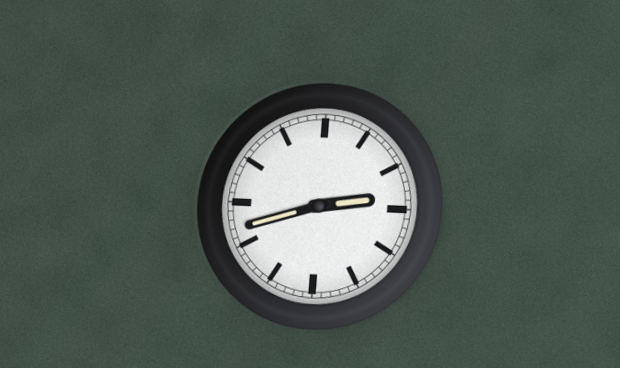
2:42
